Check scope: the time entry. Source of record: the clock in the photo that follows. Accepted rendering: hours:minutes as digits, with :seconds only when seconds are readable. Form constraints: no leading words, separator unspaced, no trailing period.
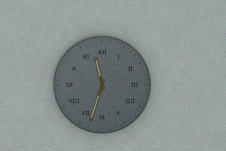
11:33
